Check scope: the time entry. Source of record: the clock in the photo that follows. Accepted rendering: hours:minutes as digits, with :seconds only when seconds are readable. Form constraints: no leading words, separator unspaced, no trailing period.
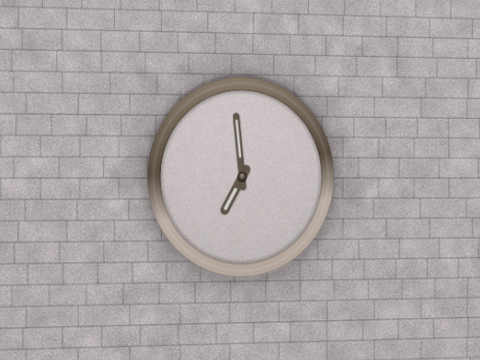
6:59
